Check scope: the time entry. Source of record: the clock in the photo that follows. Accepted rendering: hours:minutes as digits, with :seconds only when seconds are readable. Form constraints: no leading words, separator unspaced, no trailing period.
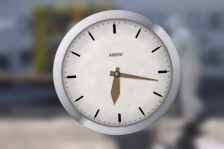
6:17
